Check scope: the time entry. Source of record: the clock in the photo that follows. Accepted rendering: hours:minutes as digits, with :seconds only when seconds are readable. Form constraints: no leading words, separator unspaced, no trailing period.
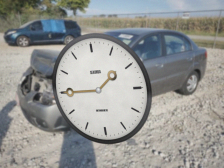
1:45
